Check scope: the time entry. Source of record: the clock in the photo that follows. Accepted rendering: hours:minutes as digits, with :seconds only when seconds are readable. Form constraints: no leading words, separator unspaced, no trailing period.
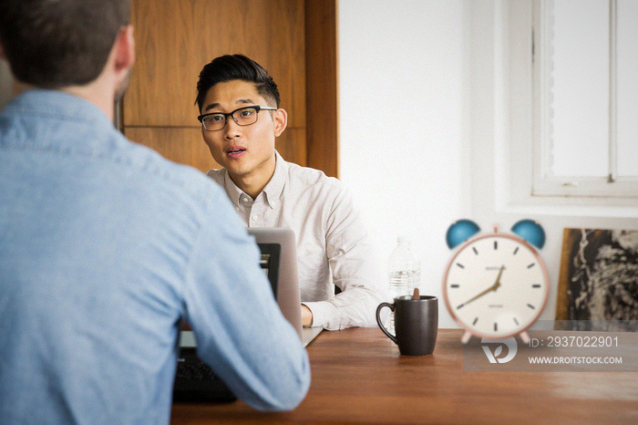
12:40
